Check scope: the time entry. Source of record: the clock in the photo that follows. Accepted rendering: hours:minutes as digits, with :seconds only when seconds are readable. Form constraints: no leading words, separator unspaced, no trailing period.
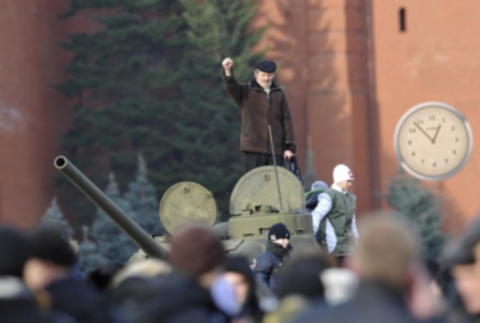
12:53
